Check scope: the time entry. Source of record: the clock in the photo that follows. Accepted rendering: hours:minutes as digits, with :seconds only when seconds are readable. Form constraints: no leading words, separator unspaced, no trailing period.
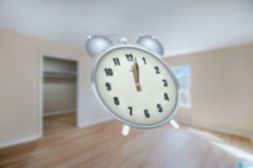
12:02
